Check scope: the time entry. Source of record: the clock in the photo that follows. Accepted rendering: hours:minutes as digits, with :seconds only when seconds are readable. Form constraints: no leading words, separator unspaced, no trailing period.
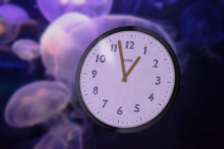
12:57
